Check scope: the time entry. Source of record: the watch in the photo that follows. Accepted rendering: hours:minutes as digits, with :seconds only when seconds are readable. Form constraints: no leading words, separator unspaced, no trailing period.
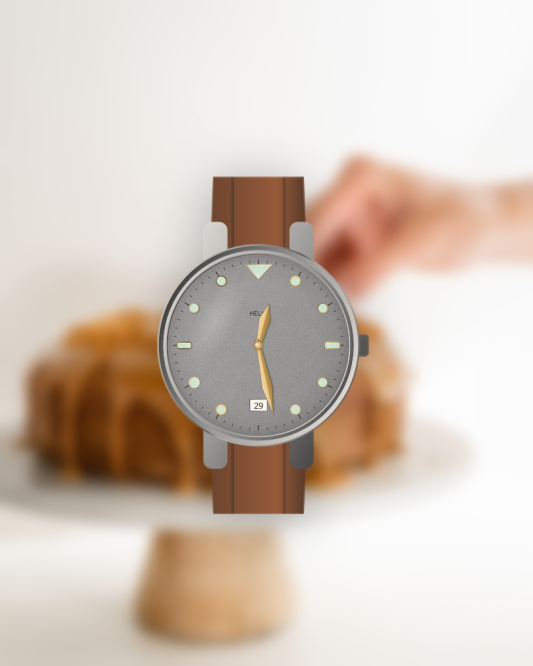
12:28
